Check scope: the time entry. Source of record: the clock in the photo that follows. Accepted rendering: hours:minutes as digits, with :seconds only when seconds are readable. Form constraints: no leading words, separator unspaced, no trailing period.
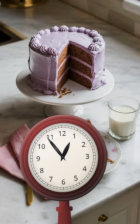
12:54
